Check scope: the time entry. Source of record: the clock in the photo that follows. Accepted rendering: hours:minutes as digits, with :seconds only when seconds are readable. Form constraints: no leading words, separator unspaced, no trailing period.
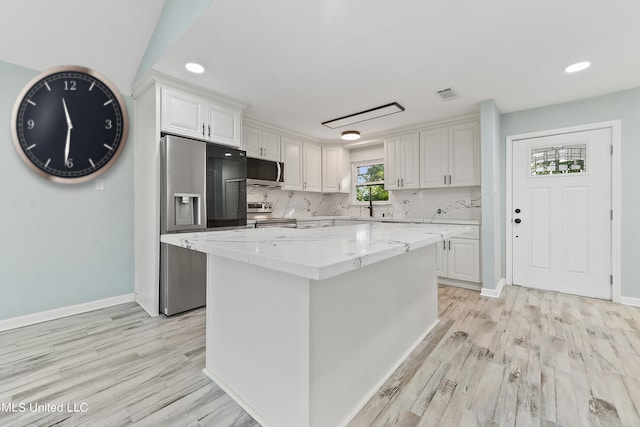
11:31
